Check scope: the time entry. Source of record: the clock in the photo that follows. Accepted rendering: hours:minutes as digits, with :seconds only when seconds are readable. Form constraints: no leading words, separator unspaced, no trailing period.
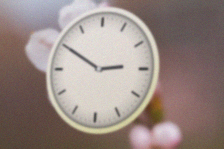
2:50
